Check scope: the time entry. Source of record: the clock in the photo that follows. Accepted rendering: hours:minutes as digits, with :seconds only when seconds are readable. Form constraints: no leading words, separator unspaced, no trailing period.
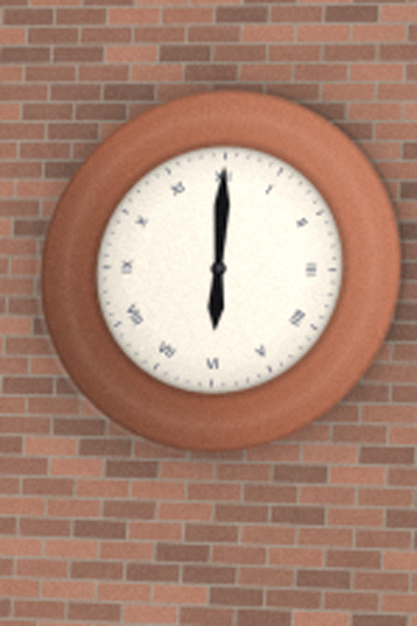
6:00
